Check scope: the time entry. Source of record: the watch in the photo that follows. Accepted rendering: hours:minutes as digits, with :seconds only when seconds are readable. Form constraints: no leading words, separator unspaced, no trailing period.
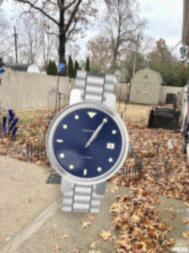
1:05
